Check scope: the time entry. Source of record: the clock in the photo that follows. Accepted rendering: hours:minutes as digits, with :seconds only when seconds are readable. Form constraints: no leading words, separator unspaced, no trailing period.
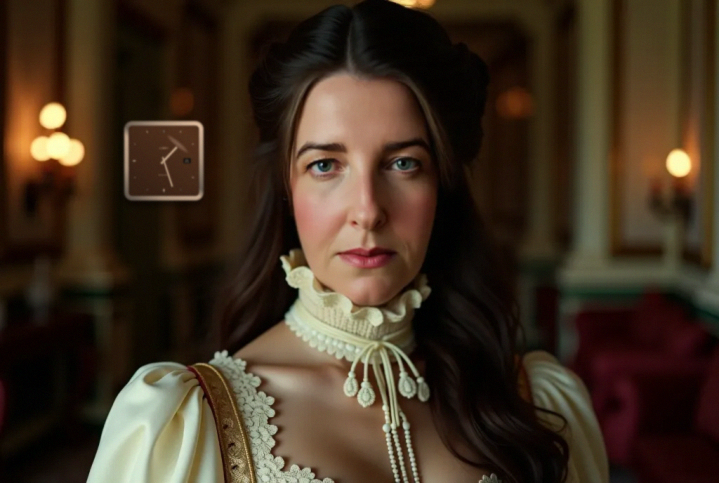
1:27
